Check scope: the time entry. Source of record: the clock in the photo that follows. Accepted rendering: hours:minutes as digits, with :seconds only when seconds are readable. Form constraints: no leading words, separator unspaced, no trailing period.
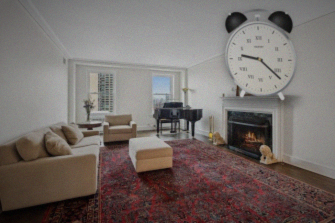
9:22
